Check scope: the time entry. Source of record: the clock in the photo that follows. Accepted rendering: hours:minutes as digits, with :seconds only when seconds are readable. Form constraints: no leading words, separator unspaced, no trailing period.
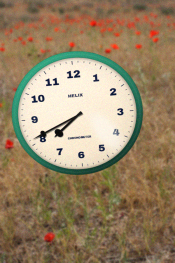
7:41
